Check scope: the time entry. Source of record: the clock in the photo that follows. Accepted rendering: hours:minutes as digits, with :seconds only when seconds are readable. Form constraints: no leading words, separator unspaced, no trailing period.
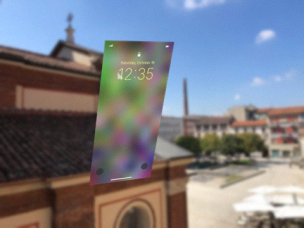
12:35
